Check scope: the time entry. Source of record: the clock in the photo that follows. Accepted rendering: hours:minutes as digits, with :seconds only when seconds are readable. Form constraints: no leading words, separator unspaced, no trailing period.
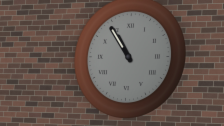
10:54
